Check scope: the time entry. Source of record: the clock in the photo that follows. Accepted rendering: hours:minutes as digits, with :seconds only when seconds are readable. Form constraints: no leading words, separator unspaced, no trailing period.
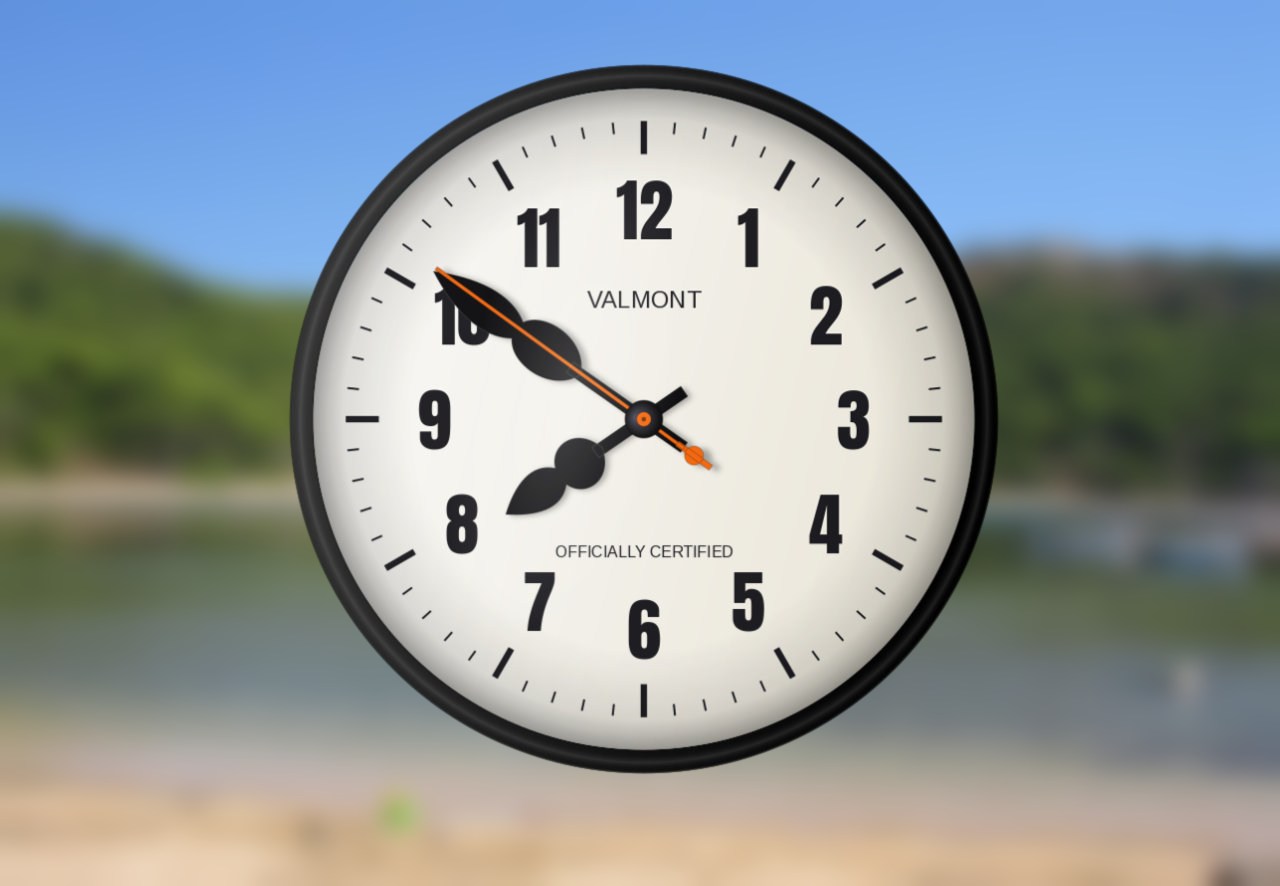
7:50:51
